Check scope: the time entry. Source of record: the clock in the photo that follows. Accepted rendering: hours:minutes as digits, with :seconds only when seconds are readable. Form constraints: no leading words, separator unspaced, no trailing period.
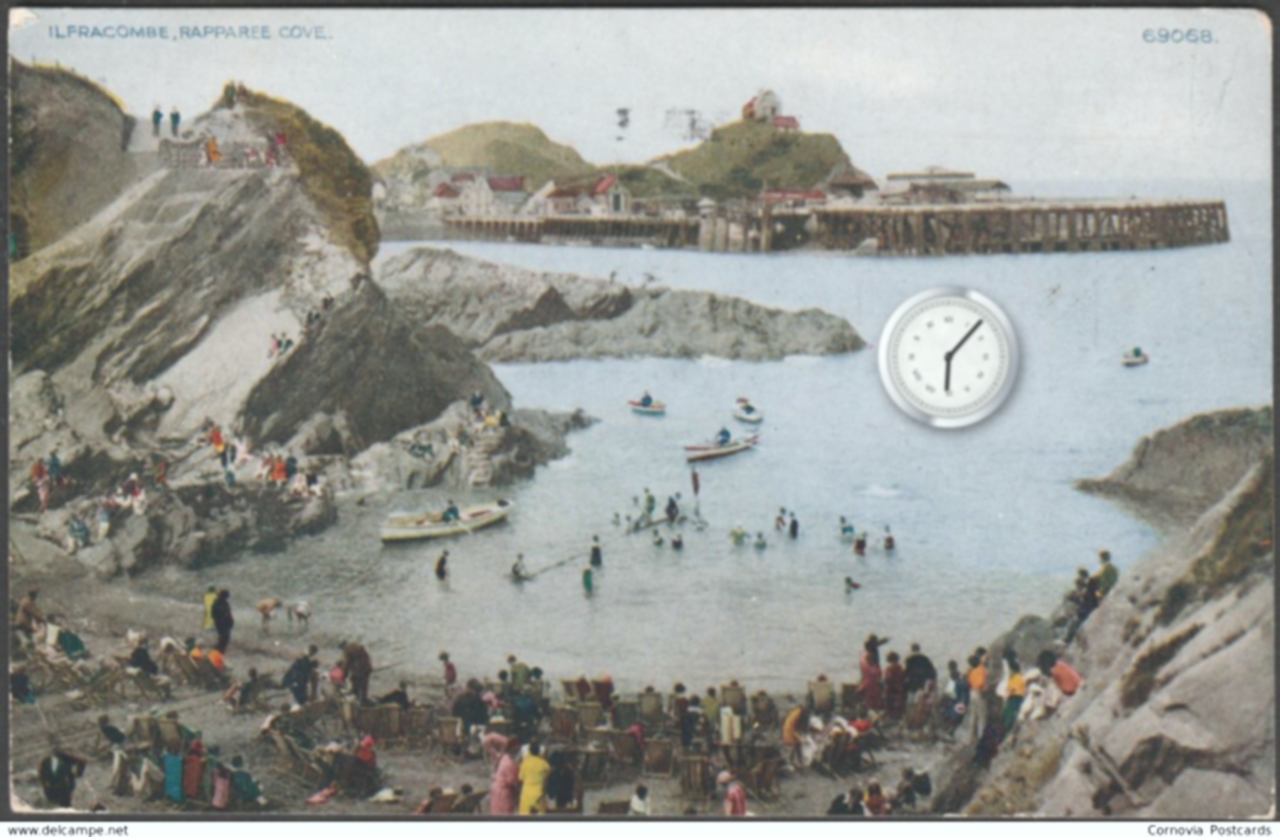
6:07
